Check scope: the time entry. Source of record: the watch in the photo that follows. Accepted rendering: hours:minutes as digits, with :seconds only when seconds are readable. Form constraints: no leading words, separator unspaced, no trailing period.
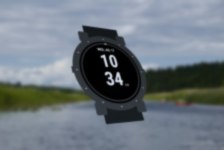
10:34
